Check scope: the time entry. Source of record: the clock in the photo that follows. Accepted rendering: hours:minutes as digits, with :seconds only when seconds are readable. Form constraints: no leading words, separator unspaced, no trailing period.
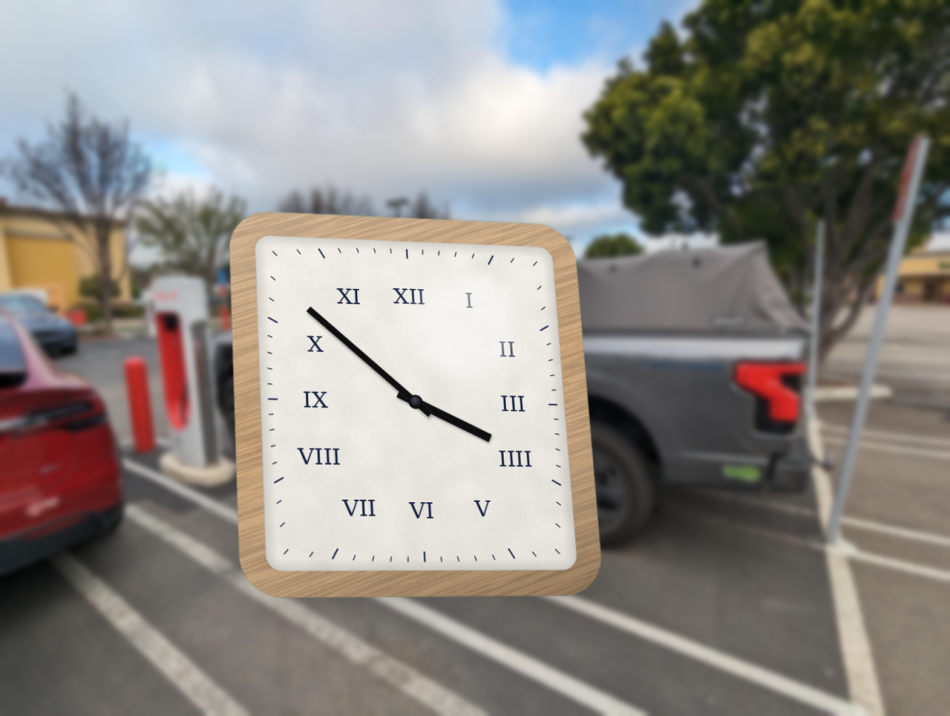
3:52
